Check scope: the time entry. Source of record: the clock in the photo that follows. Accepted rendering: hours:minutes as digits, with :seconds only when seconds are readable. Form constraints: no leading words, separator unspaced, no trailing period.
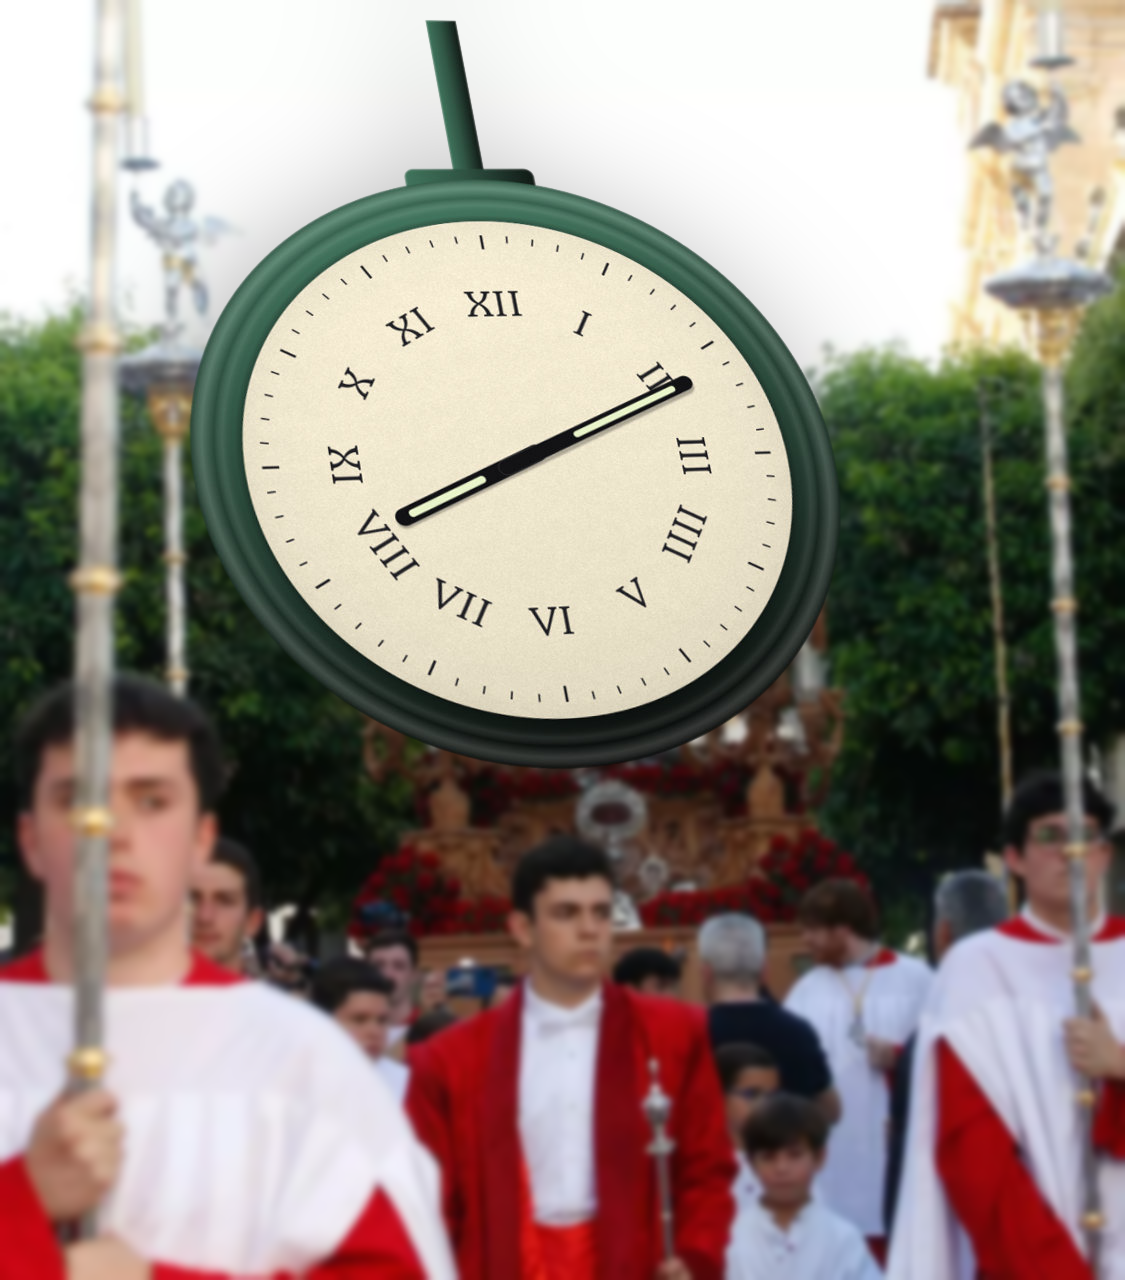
8:11
